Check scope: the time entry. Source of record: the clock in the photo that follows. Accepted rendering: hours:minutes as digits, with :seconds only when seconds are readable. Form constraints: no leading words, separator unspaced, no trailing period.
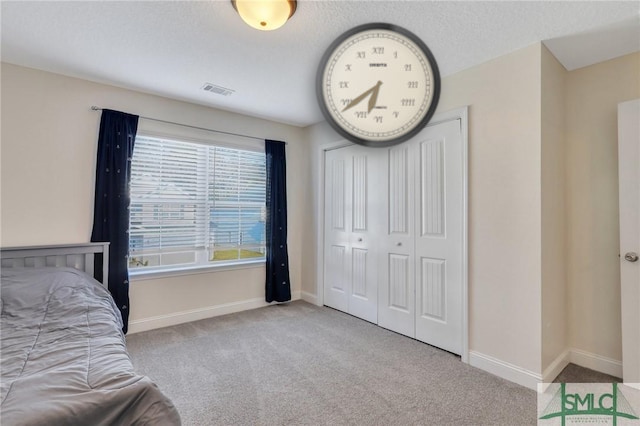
6:39
